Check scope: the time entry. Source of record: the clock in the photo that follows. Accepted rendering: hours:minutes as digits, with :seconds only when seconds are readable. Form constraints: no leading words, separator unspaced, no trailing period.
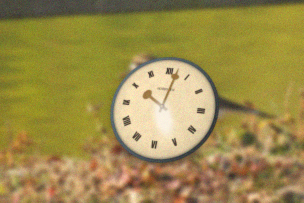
10:02
